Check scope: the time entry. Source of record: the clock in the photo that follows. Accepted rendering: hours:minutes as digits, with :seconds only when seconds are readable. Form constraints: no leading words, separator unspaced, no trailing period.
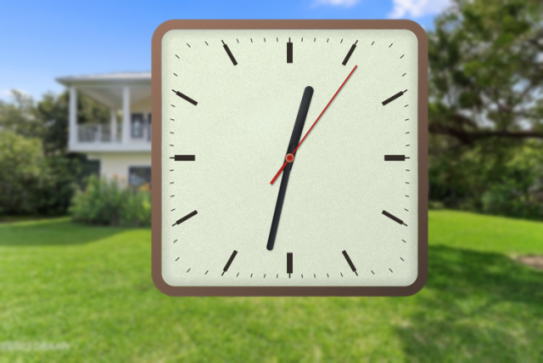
12:32:06
